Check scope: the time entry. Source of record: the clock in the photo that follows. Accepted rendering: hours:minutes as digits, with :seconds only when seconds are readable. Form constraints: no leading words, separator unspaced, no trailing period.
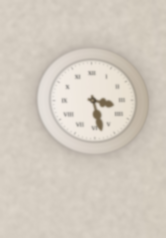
3:28
